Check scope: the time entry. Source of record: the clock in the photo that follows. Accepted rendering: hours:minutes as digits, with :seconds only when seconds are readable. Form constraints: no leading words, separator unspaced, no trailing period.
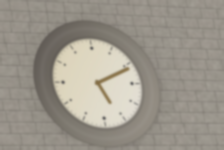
5:11
